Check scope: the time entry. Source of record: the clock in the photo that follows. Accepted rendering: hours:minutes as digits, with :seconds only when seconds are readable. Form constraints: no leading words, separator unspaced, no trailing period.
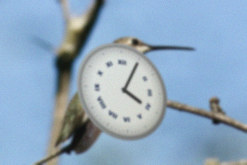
4:05
